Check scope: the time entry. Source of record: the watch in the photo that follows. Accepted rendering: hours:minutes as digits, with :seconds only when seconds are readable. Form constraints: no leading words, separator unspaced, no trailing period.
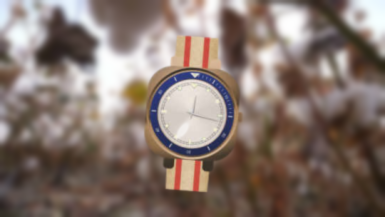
12:17
